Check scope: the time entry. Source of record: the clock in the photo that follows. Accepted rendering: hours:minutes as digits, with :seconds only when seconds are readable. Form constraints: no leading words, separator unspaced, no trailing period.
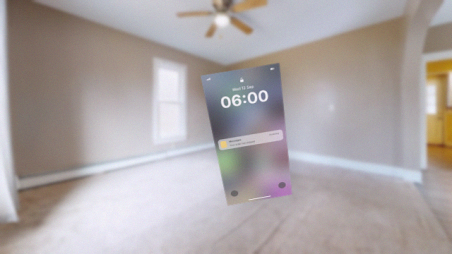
6:00
